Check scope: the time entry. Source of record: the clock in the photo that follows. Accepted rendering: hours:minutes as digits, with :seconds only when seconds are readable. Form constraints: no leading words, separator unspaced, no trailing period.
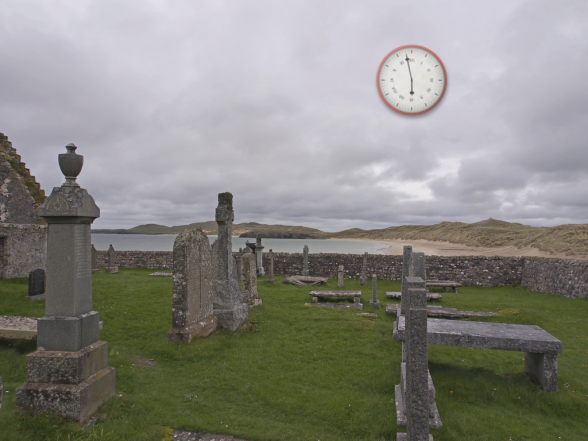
5:58
